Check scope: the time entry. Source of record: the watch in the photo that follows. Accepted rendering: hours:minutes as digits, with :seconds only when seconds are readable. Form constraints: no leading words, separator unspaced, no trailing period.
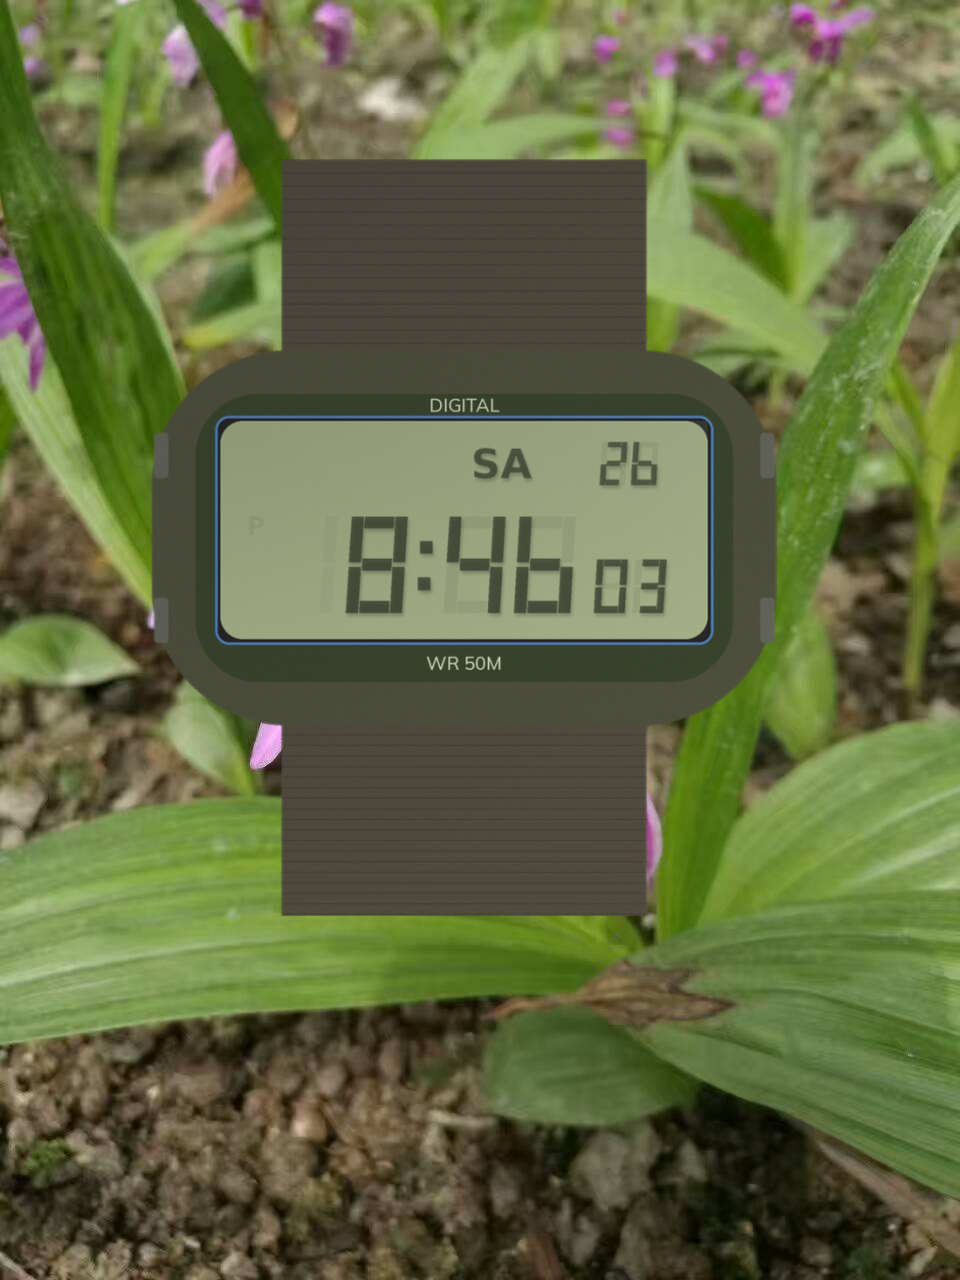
8:46:03
